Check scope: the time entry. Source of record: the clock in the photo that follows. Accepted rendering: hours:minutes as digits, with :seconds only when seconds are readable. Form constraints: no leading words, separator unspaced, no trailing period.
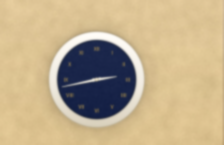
2:43
